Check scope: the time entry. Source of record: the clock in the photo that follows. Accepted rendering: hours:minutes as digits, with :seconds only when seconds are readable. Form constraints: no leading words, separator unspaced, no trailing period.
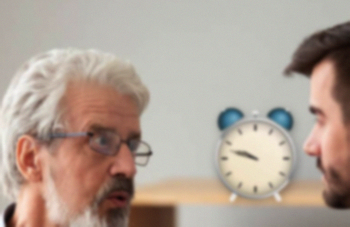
9:48
